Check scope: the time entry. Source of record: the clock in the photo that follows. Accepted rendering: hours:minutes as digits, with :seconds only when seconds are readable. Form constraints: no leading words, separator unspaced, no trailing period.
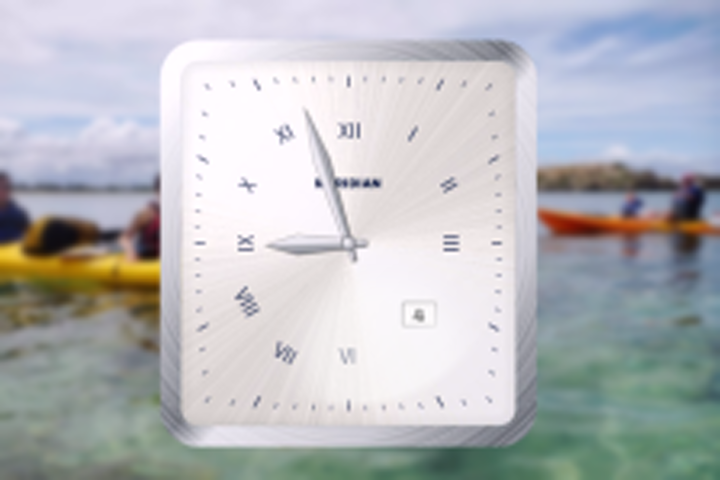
8:57
